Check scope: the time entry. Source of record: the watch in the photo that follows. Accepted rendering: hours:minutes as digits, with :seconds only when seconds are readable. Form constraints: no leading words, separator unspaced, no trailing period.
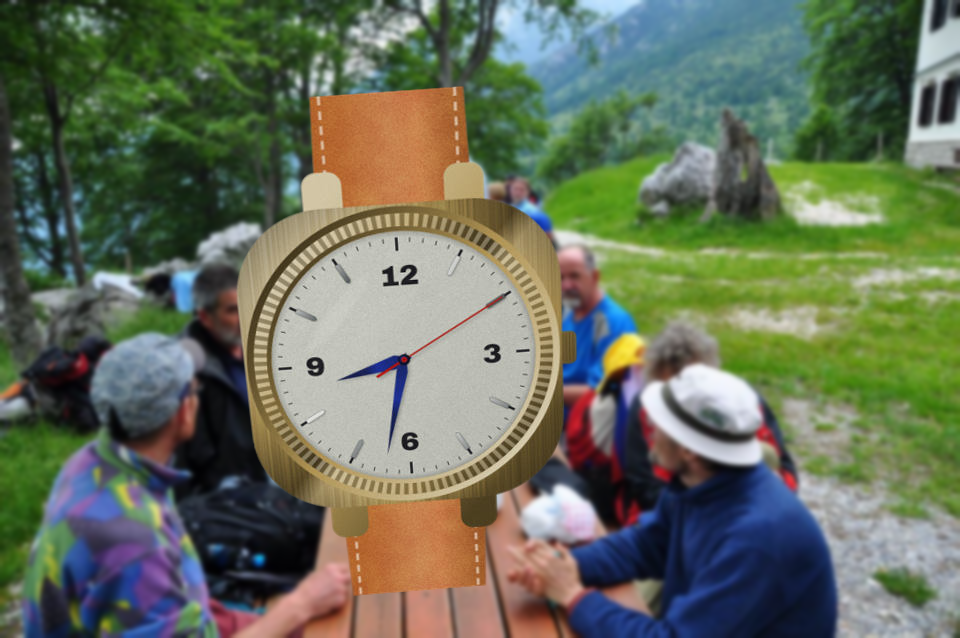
8:32:10
